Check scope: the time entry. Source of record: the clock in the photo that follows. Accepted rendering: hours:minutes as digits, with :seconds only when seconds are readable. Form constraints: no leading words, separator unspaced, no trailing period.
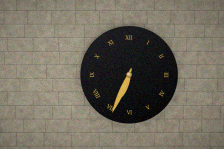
6:34
